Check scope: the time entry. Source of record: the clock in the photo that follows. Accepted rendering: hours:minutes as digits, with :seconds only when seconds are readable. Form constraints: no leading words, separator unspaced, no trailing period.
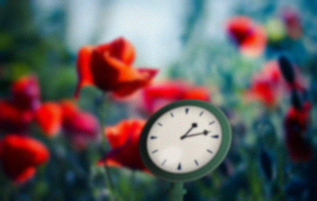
1:13
